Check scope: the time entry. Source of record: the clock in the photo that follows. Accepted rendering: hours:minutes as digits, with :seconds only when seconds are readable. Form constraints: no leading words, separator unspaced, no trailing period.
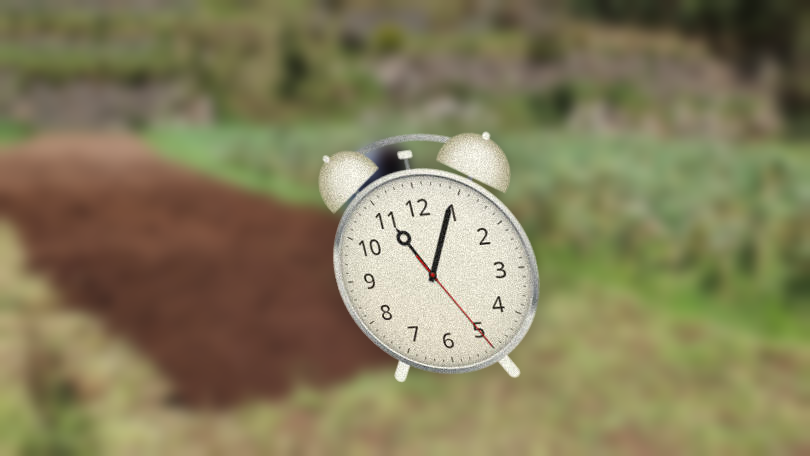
11:04:25
